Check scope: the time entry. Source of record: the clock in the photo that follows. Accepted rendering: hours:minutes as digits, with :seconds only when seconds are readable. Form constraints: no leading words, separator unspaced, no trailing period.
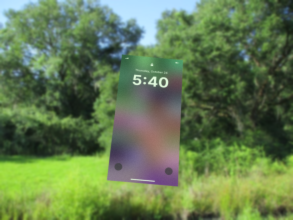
5:40
